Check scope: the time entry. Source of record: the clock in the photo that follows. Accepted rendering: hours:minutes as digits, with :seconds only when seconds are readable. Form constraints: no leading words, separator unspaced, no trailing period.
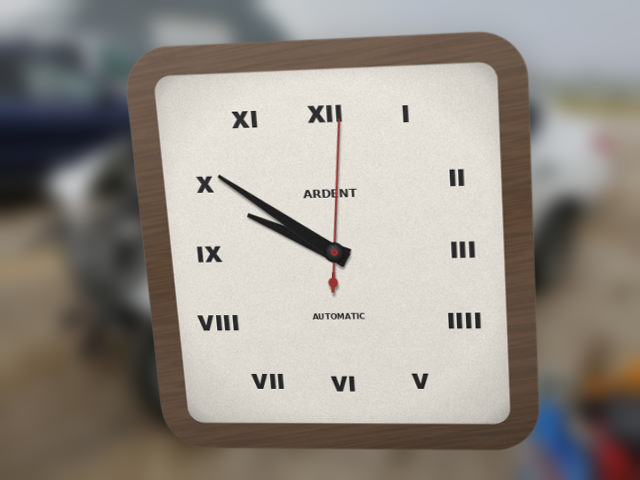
9:51:01
